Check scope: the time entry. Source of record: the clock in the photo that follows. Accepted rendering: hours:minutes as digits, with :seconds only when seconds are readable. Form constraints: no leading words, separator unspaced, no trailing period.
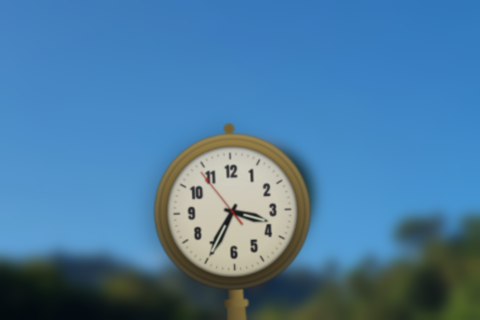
3:34:54
